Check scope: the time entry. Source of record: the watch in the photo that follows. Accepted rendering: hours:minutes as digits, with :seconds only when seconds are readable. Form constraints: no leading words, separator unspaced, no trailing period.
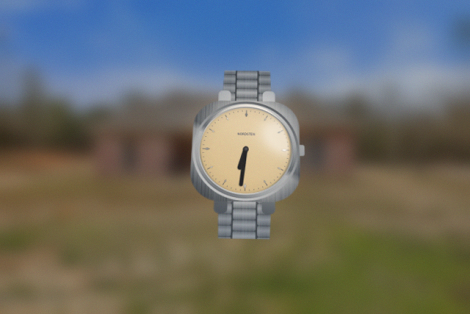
6:31
